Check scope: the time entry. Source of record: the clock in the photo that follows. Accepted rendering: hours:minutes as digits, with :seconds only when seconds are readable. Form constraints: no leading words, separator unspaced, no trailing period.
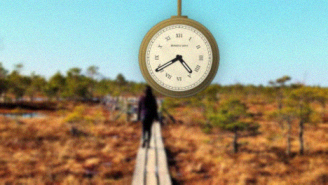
4:40
